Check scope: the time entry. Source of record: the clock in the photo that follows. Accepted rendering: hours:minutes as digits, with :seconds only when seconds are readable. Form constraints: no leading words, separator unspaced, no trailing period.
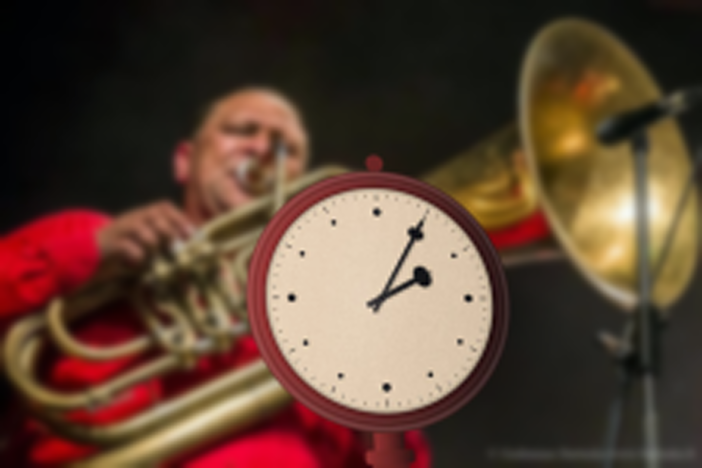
2:05
